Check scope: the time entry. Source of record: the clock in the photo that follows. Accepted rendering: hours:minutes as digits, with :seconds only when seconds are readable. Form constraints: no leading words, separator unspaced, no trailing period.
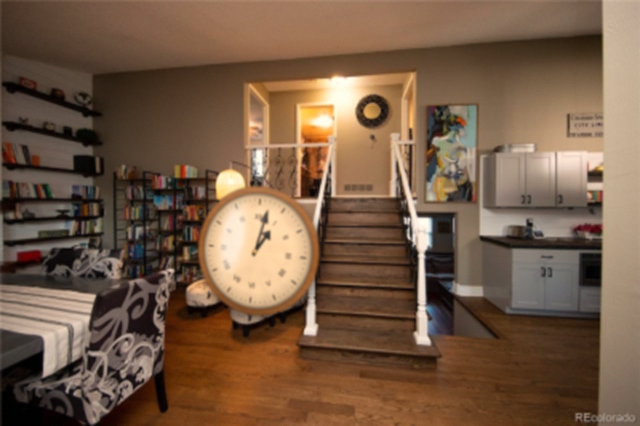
1:02
